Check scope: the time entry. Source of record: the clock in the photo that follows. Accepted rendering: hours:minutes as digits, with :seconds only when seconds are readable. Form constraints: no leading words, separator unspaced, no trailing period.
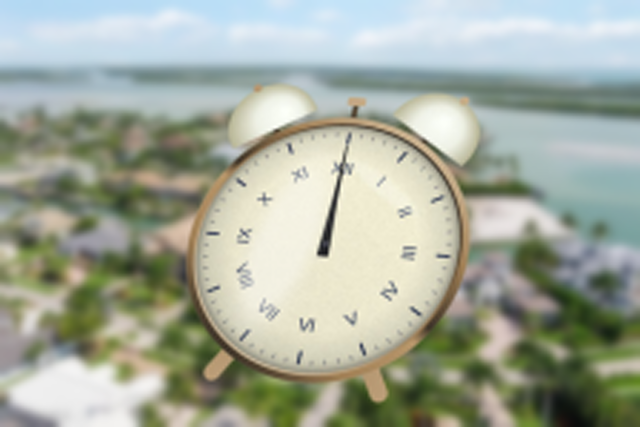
12:00
